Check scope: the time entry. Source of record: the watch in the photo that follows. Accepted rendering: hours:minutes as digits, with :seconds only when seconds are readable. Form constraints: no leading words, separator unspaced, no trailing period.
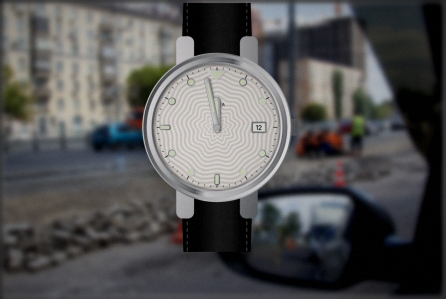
11:58
